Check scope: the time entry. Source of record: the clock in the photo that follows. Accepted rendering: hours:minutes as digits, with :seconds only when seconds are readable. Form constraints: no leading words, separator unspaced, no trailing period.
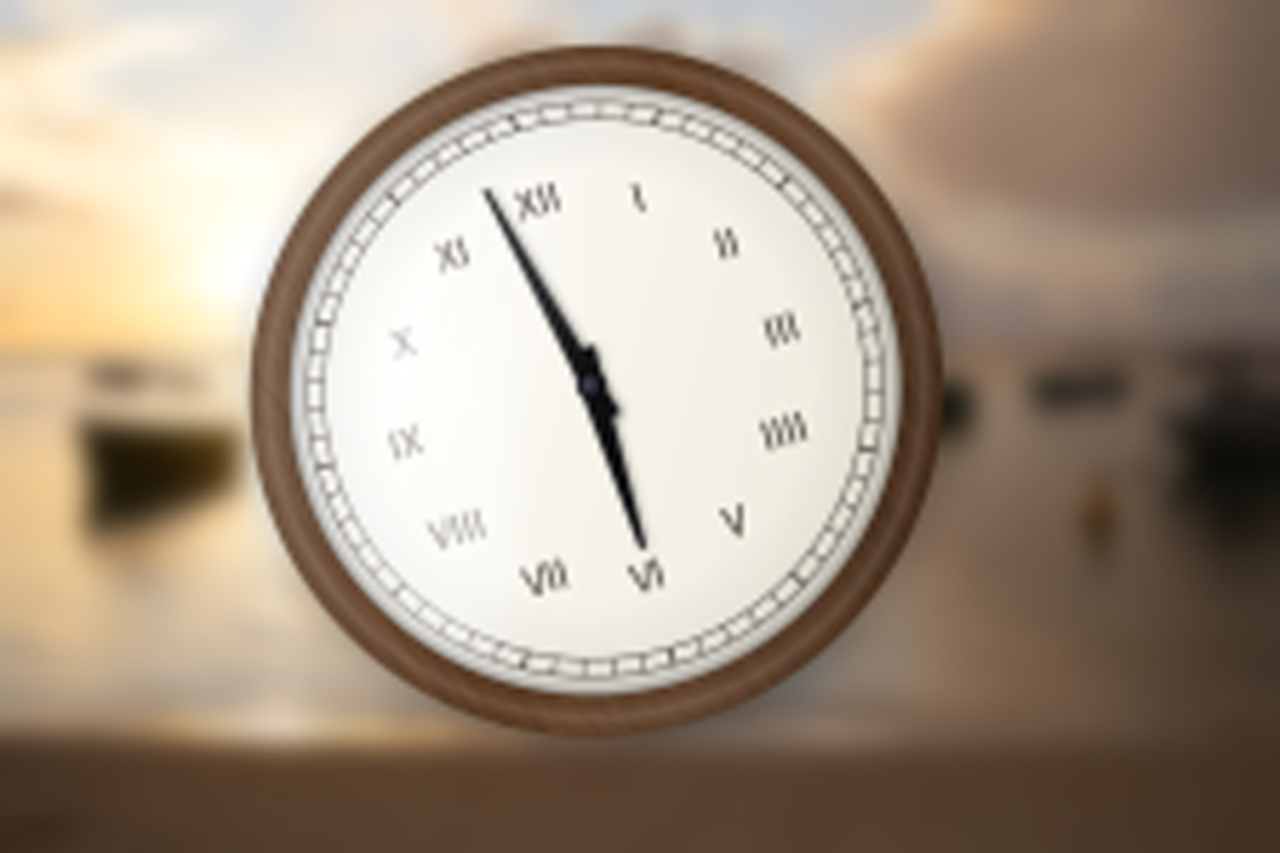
5:58
